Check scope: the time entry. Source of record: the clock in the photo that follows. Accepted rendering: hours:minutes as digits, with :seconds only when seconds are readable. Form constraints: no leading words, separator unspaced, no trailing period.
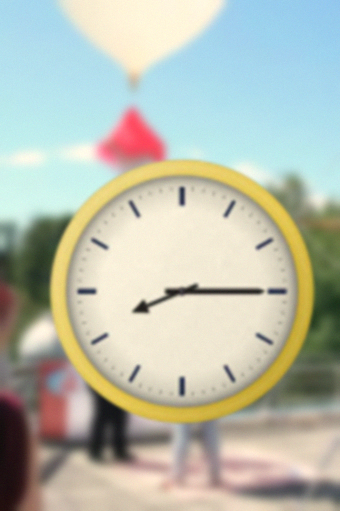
8:15
